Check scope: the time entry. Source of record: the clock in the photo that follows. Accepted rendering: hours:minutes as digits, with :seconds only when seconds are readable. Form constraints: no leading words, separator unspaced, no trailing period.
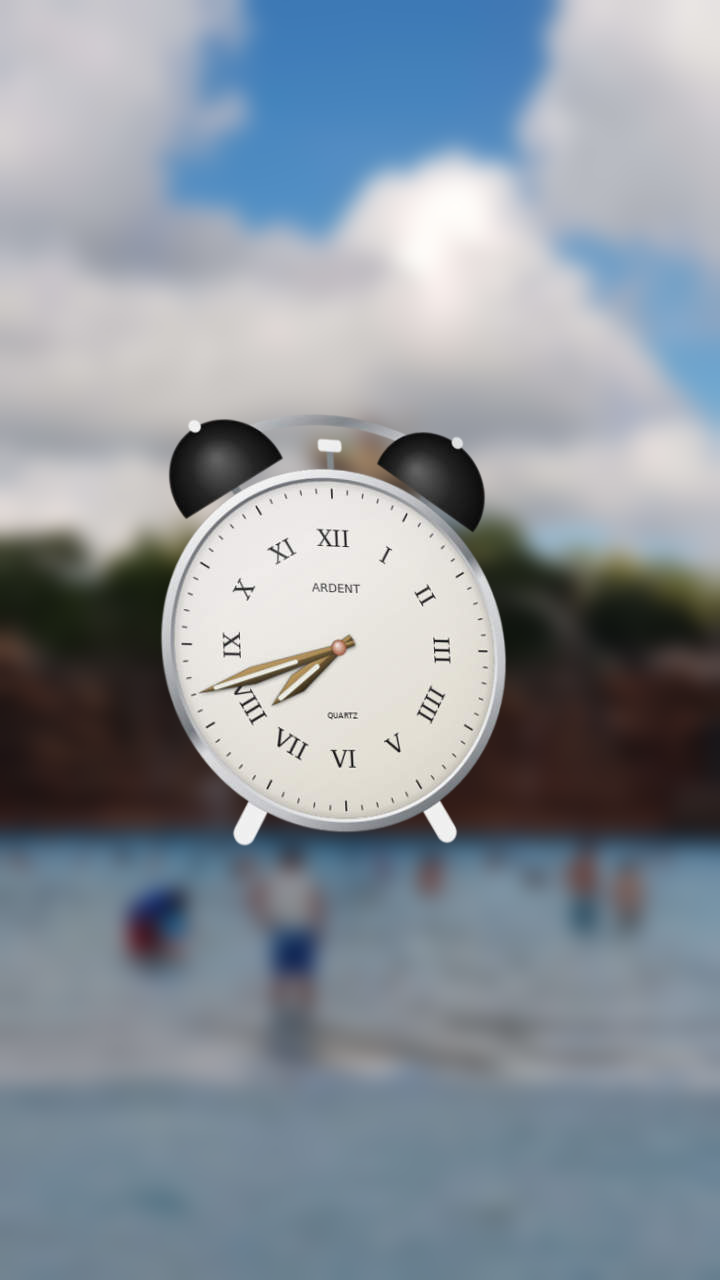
7:42
